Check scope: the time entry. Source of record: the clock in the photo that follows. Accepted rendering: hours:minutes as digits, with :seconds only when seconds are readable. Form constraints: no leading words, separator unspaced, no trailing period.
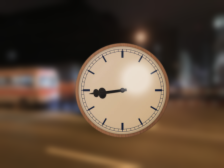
8:44
